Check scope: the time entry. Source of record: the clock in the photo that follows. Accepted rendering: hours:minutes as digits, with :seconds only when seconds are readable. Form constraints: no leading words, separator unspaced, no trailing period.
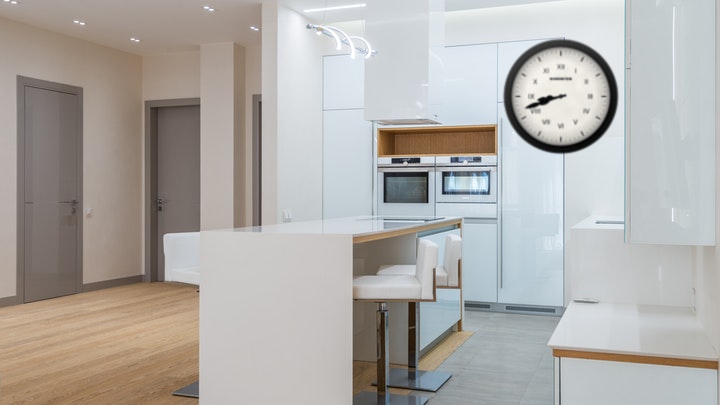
8:42
